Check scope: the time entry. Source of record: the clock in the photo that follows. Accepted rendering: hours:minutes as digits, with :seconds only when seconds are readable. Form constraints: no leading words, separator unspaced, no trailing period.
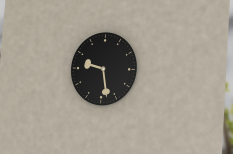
9:28
